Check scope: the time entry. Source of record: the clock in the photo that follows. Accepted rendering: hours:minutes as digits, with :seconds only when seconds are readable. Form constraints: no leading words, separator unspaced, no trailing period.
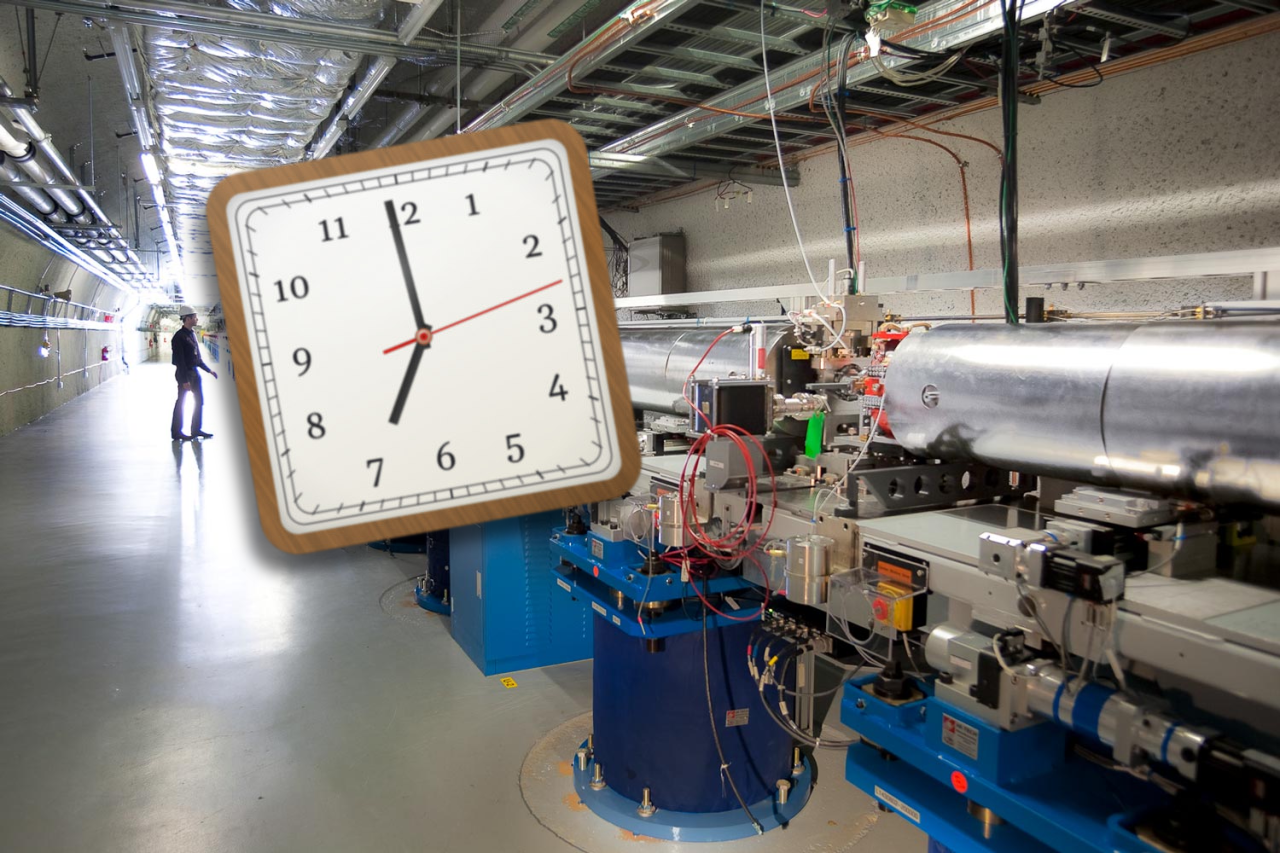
6:59:13
